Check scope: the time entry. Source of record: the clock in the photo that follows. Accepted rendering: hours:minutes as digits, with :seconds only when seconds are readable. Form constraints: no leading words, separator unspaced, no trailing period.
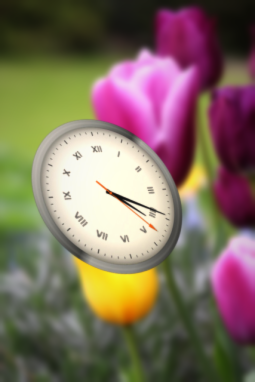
4:19:23
